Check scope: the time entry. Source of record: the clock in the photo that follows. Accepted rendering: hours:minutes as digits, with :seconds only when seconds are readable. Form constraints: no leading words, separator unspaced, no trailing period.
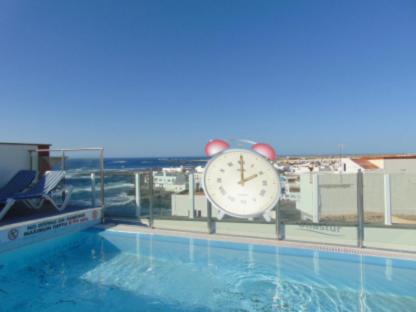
2:00
